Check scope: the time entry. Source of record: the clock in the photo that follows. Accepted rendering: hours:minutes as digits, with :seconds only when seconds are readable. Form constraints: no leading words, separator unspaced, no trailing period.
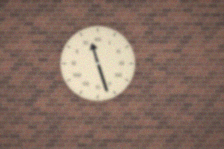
11:27
